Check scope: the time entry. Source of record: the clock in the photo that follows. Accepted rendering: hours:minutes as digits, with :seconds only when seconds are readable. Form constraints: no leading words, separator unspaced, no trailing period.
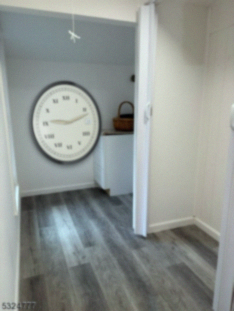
9:12
